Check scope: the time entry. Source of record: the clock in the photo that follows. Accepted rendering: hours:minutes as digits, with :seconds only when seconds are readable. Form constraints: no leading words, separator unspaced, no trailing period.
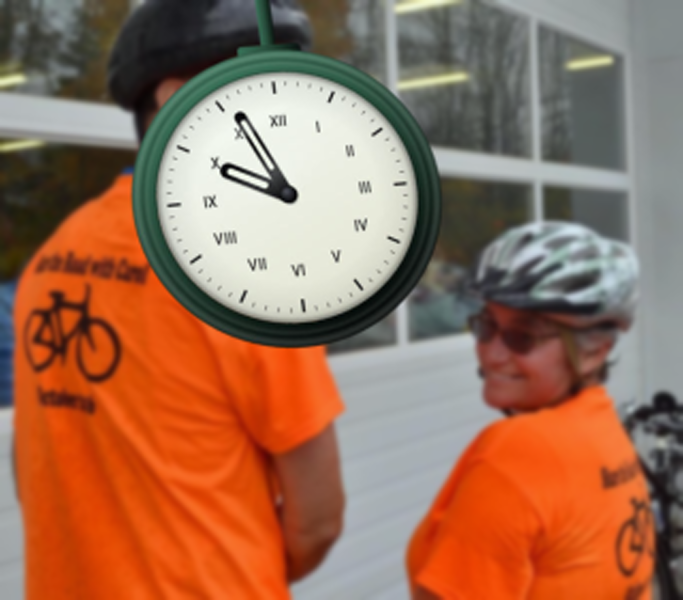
9:56
